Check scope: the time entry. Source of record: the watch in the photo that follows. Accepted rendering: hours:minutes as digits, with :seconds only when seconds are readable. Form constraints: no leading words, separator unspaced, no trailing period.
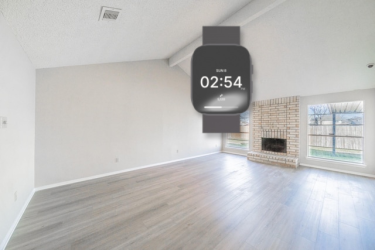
2:54
